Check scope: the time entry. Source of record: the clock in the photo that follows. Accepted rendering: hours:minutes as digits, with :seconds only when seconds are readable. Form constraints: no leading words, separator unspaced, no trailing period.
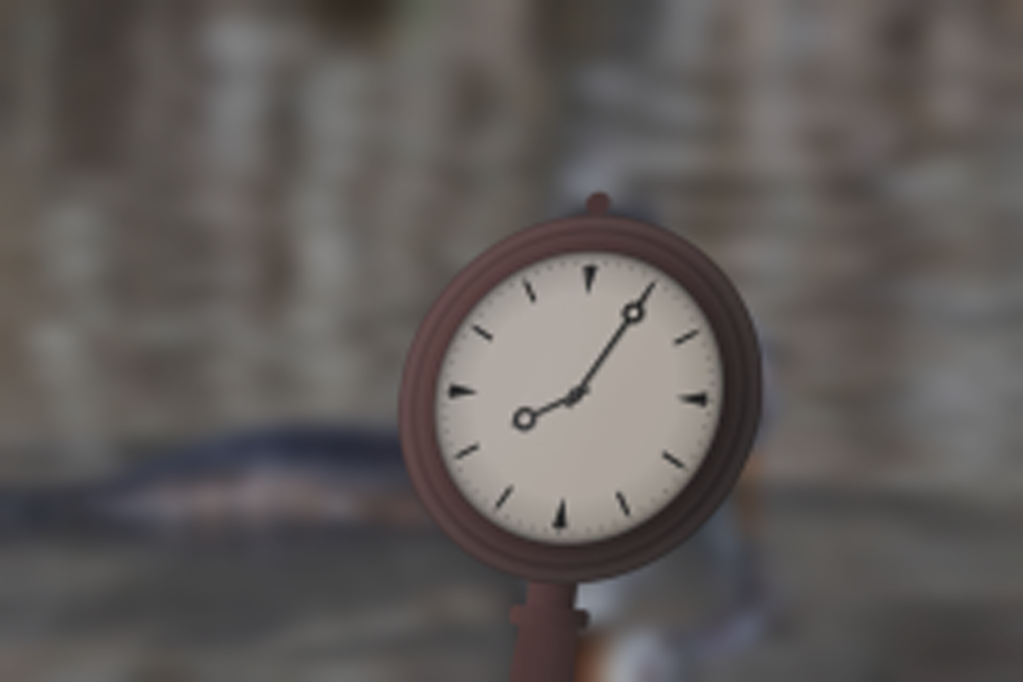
8:05
